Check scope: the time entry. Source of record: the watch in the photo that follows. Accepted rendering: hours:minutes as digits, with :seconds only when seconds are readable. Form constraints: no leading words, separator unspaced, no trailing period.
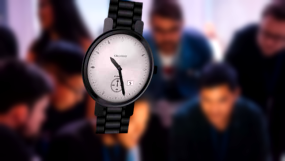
10:27
